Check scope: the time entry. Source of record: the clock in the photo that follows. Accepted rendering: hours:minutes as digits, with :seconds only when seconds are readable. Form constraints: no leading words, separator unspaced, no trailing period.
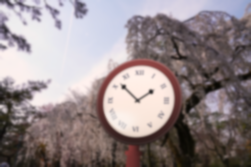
1:52
